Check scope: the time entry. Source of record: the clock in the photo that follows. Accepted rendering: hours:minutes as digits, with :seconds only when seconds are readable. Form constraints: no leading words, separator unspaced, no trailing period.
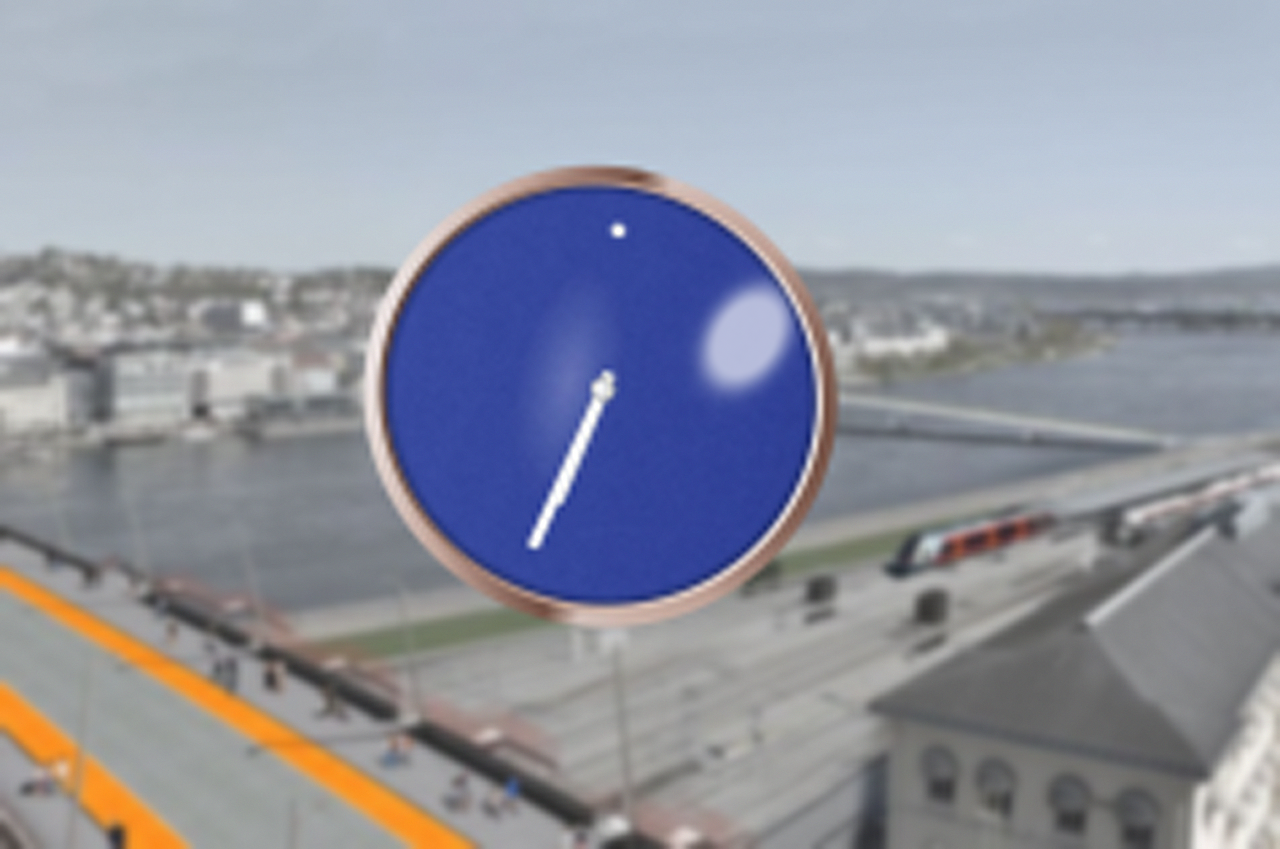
6:33
